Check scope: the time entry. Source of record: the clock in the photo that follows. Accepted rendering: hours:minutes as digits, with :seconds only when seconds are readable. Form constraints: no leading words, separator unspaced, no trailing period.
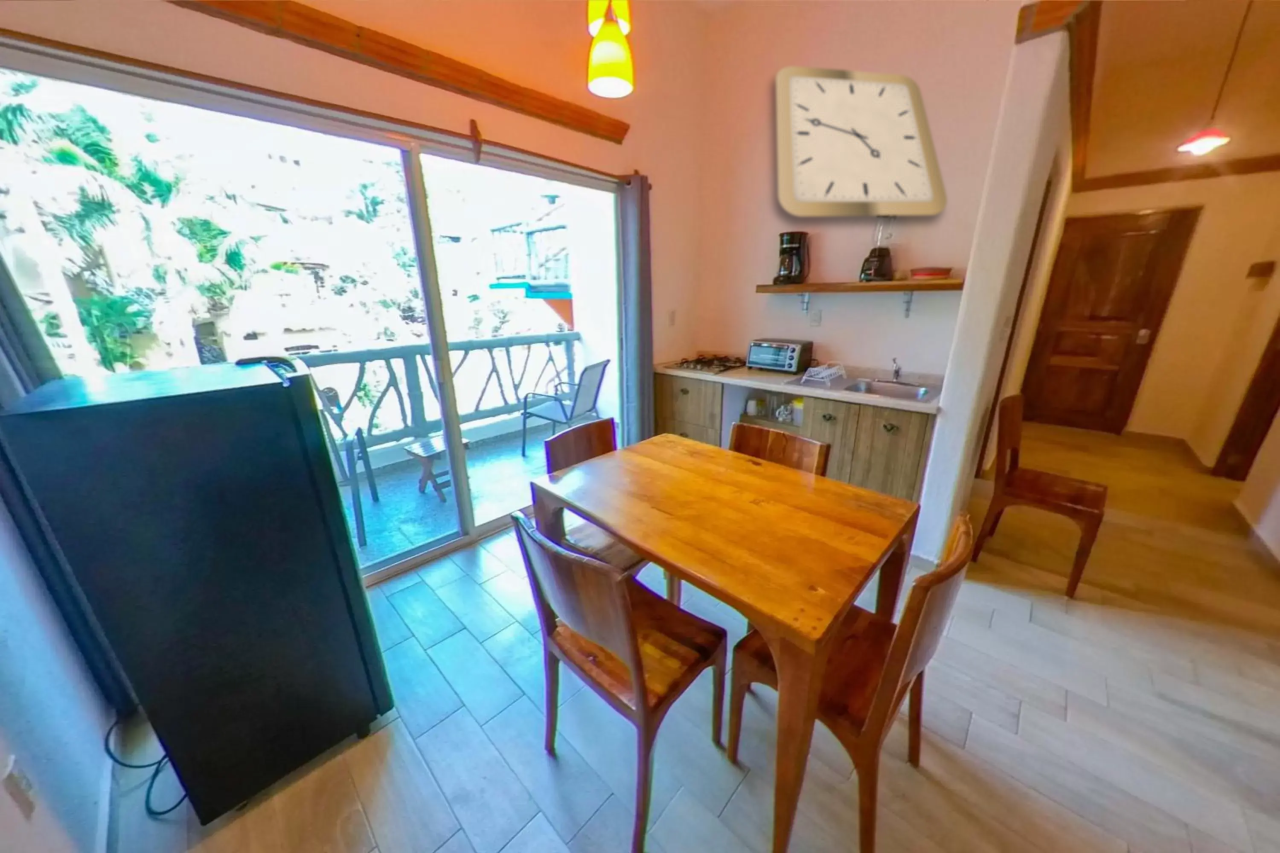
4:48
